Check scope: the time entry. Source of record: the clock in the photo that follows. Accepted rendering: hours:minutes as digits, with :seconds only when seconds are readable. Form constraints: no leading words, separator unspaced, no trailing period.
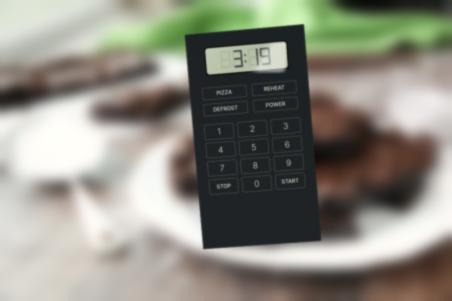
3:19
